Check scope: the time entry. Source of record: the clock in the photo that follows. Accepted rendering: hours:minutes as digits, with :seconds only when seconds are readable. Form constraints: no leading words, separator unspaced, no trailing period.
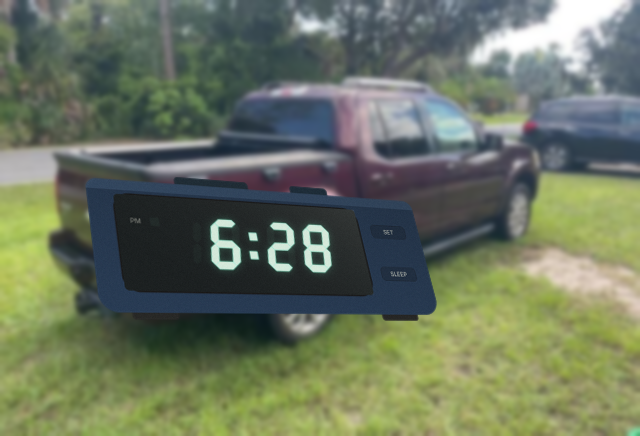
6:28
